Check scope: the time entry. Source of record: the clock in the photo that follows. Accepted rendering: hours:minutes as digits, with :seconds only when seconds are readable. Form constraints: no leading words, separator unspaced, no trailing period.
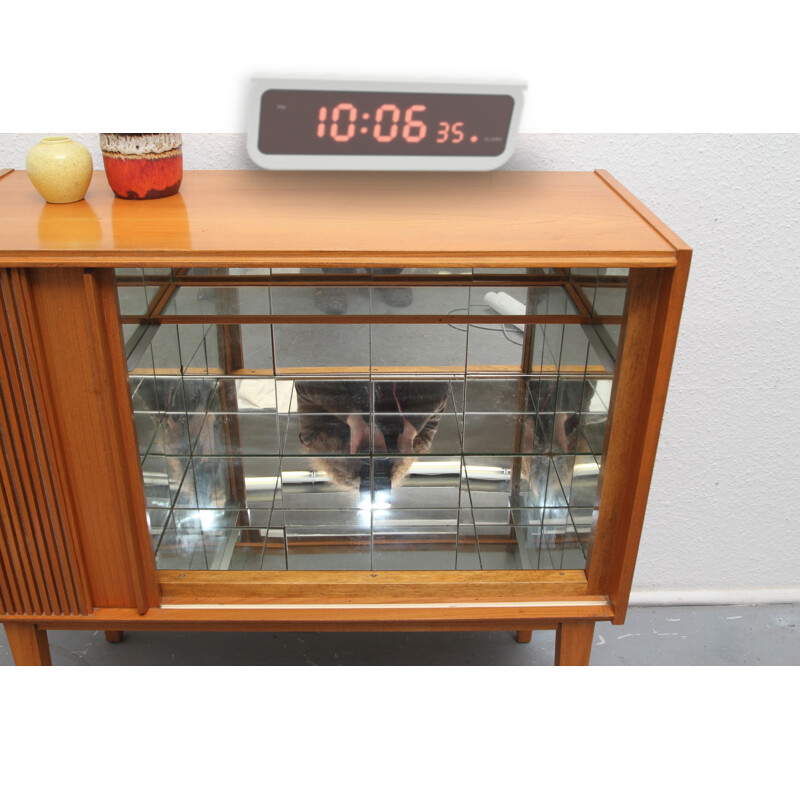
10:06:35
